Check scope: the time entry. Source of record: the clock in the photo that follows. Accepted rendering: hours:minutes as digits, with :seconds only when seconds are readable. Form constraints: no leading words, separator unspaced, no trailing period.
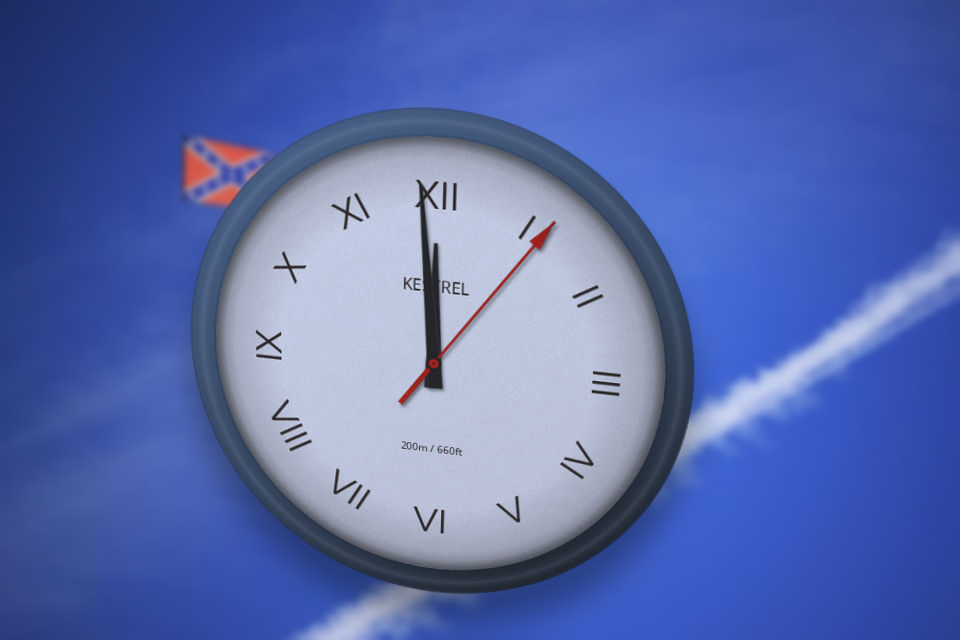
11:59:06
